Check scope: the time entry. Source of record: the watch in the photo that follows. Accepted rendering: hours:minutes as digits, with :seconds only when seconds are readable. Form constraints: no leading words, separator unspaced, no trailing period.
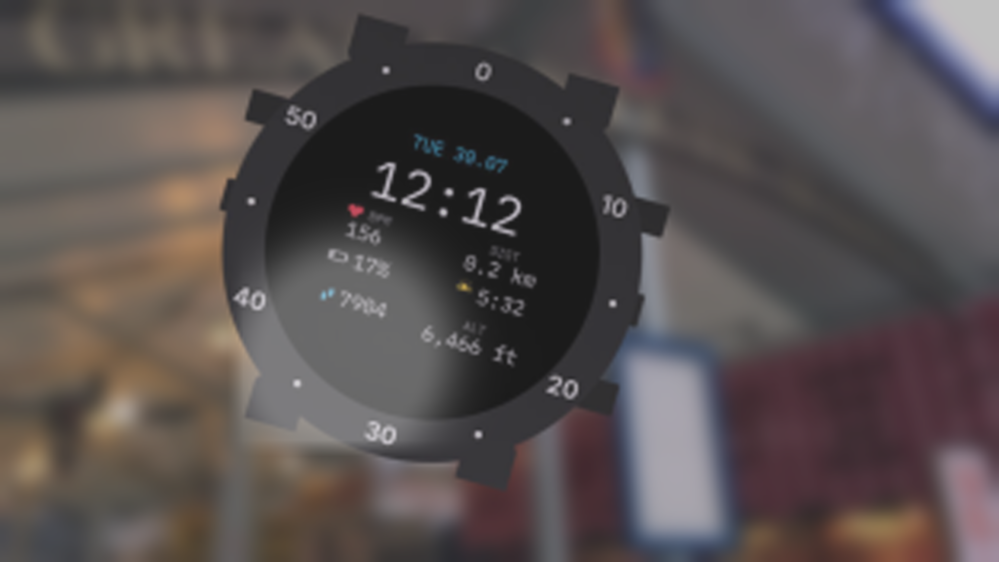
12:12
